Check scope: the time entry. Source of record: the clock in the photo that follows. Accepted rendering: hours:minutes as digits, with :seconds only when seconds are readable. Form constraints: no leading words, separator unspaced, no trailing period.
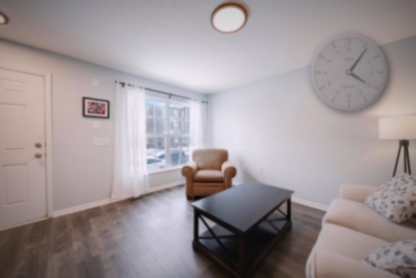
4:06
